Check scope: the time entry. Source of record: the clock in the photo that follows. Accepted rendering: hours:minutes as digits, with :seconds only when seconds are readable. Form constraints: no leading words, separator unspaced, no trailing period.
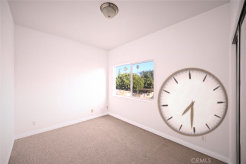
7:31
